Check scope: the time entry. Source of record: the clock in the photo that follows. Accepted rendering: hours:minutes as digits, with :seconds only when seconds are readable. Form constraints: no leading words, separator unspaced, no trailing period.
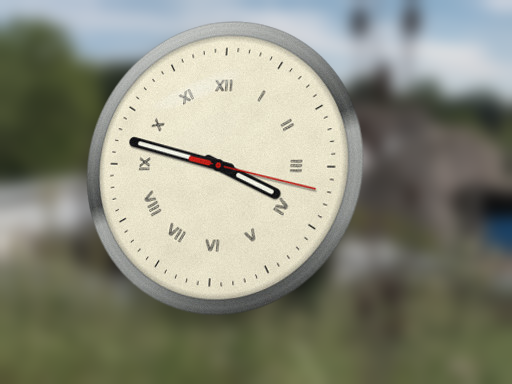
3:47:17
